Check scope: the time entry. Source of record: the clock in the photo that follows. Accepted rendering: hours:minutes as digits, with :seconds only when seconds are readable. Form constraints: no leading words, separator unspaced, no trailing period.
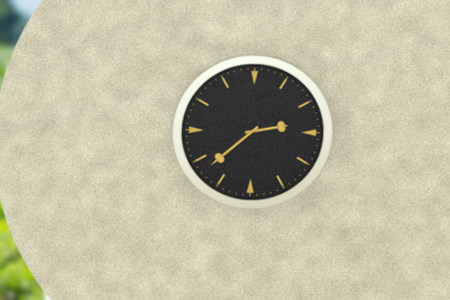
2:38
